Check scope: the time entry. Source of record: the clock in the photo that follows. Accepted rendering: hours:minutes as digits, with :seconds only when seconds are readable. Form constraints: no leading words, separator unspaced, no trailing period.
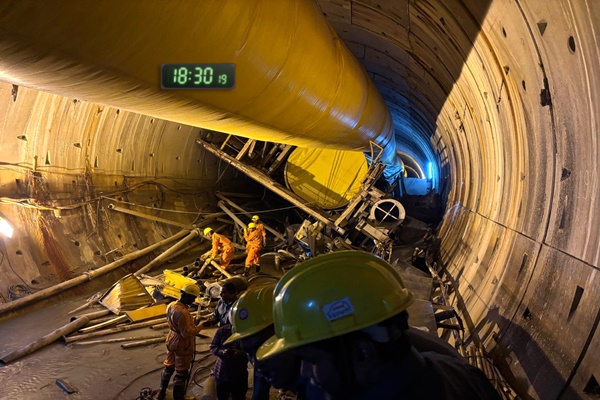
18:30:19
